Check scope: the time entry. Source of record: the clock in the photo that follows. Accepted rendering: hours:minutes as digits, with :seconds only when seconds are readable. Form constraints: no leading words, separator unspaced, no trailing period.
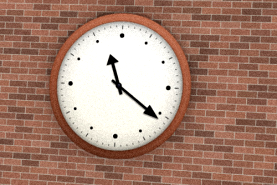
11:21
